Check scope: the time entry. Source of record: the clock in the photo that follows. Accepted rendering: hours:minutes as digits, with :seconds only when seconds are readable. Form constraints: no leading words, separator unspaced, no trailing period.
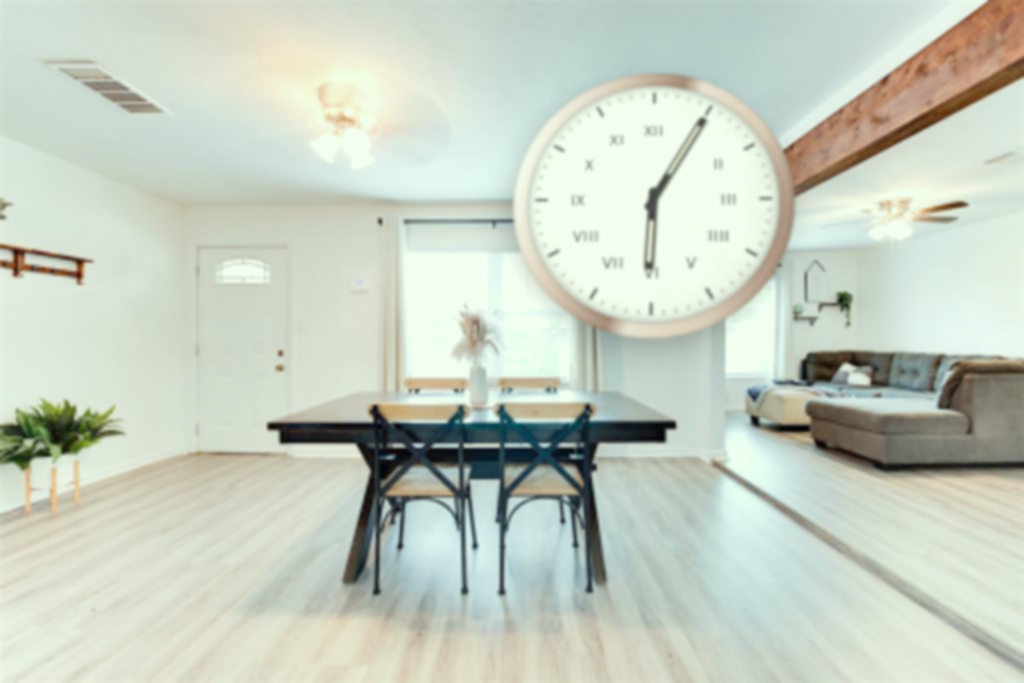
6:05
